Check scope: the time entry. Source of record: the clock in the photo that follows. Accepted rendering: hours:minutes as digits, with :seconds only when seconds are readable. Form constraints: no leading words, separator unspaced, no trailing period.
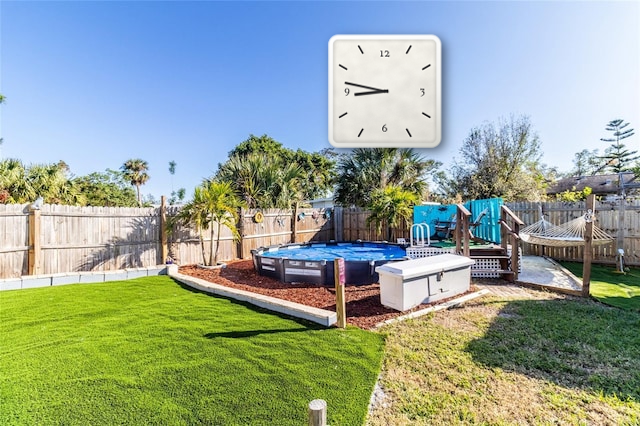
8:47
